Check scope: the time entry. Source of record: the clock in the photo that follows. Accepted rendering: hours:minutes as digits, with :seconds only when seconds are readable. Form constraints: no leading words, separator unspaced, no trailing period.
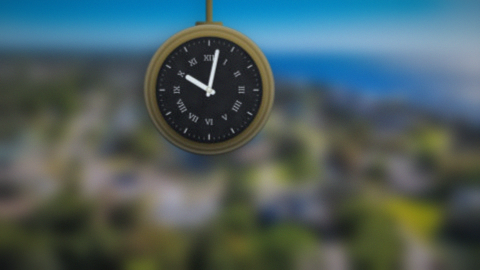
10:02
